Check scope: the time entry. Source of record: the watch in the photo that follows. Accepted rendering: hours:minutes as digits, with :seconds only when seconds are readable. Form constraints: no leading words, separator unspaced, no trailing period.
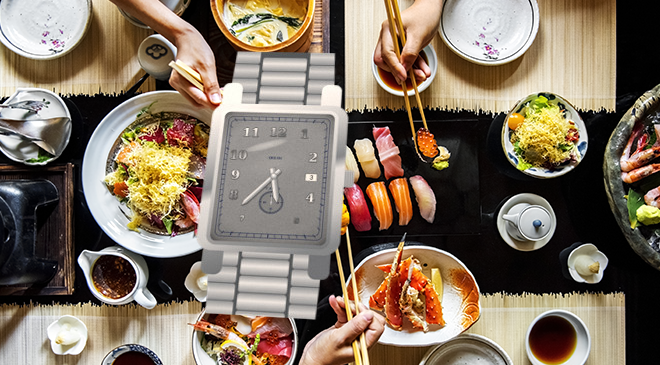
5:37
